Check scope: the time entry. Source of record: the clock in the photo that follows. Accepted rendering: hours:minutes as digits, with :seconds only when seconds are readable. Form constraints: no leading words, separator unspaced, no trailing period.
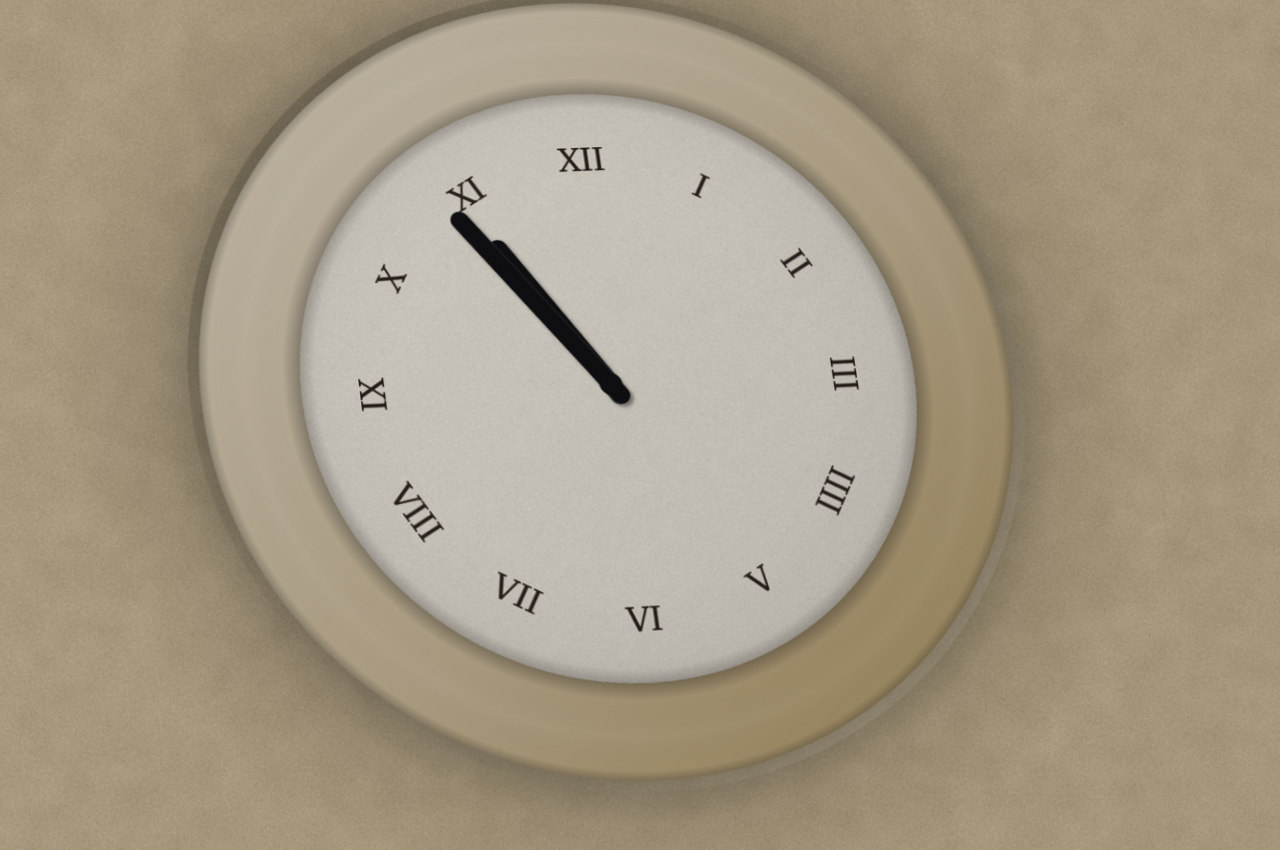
10:54
